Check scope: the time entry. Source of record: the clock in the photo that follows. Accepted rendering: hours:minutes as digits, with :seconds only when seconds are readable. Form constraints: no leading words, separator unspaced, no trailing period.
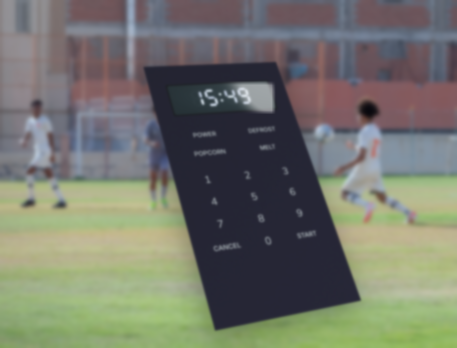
15:49
